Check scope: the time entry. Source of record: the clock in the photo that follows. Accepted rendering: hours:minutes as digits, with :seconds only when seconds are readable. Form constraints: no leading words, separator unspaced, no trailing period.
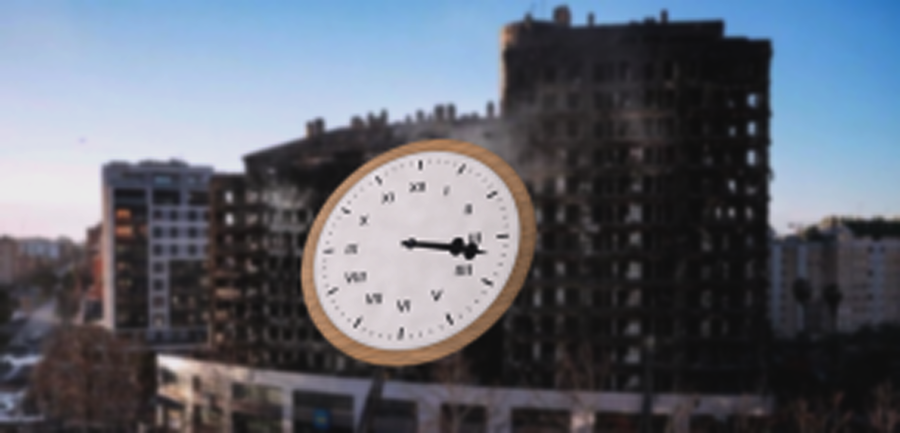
3:17
